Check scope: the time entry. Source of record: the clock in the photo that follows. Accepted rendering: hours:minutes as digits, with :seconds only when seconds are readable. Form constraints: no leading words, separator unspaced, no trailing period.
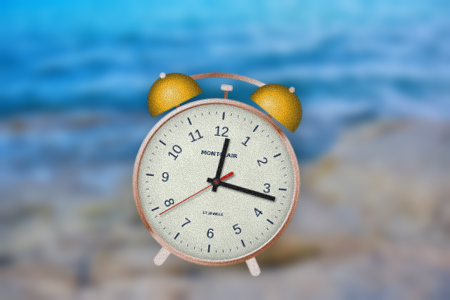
12:16:39
